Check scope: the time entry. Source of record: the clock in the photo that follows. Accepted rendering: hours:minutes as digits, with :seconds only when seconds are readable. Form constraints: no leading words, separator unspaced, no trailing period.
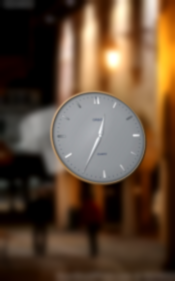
12:35
